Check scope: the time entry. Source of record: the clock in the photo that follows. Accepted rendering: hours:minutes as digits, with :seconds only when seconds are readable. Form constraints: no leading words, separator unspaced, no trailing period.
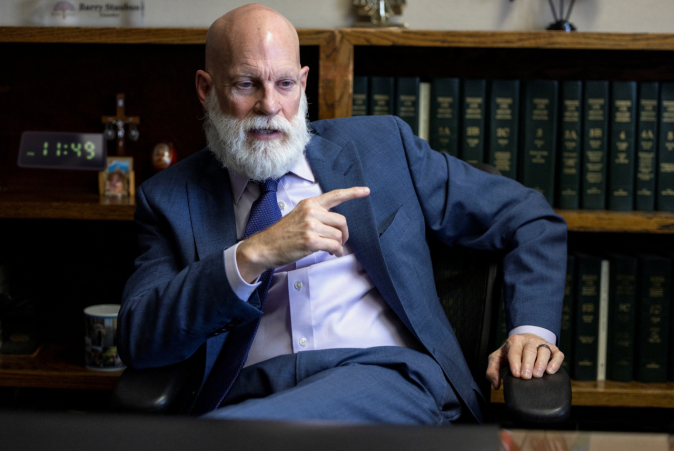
11:49
